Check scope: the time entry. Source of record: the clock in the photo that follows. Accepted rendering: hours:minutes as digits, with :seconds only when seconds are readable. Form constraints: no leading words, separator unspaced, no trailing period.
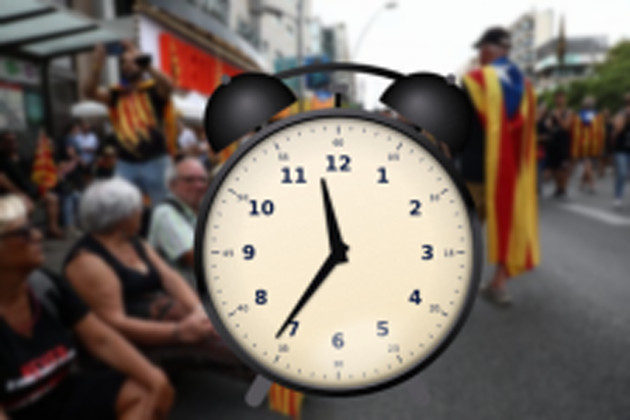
11:36
